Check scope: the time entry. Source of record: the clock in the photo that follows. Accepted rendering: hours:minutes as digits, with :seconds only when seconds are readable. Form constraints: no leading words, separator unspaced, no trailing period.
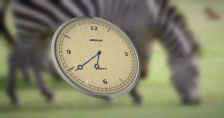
6:39
